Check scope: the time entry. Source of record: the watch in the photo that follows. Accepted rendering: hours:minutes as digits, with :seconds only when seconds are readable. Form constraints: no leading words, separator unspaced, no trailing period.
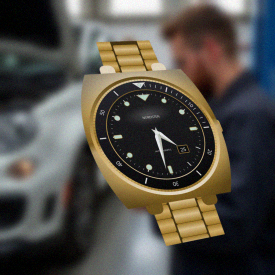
4:31
